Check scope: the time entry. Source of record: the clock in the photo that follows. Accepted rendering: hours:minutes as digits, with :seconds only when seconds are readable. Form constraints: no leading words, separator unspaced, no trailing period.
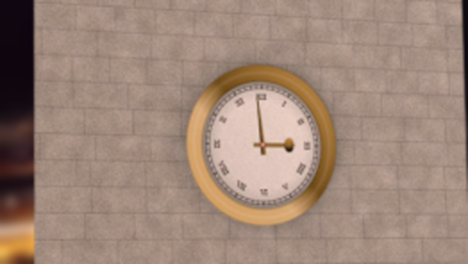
2:59
